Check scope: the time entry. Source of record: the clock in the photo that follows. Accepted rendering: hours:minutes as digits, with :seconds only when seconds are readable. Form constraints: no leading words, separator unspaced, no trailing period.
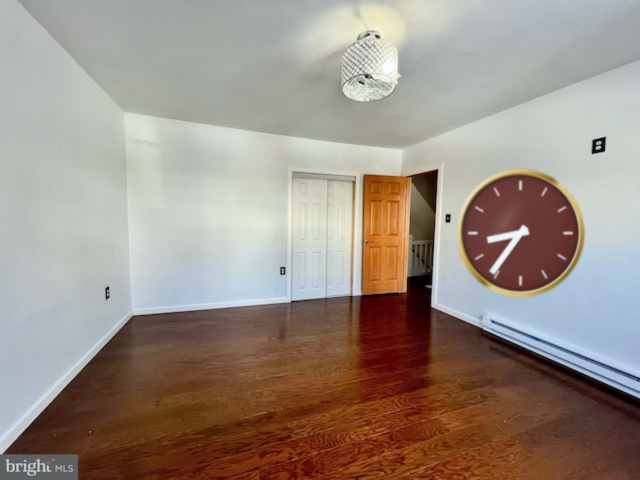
8:36
